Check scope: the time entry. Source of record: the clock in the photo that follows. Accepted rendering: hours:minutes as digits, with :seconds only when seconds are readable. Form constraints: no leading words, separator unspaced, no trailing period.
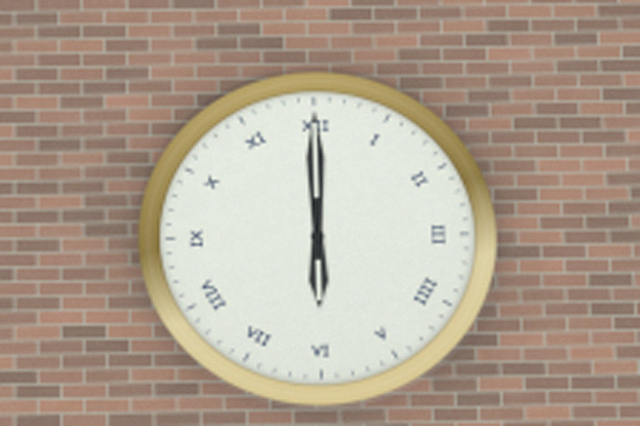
6:00
